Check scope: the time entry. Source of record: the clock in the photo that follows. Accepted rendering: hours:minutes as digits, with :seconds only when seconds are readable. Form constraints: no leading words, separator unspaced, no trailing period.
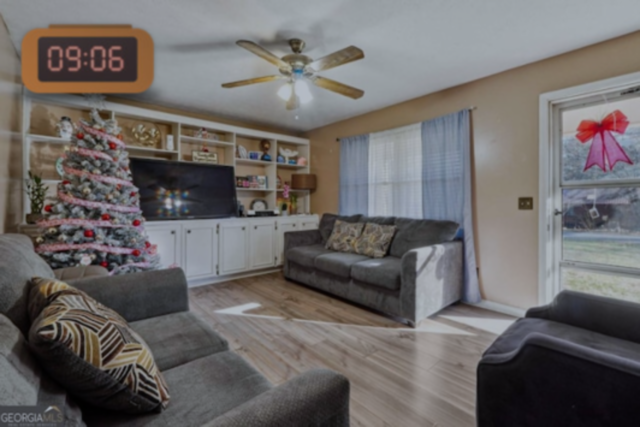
9:06
